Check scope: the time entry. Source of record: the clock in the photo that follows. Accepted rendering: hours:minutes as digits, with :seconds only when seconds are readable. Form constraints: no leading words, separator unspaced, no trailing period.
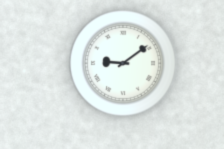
9:09
